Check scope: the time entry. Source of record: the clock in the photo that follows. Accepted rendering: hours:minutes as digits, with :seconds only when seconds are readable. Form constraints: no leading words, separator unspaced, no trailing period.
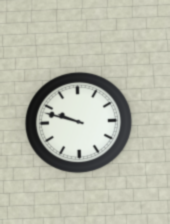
9:48
